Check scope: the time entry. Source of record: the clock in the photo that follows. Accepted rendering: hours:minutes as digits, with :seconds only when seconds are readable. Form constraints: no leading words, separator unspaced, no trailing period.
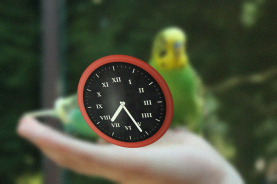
7:26
